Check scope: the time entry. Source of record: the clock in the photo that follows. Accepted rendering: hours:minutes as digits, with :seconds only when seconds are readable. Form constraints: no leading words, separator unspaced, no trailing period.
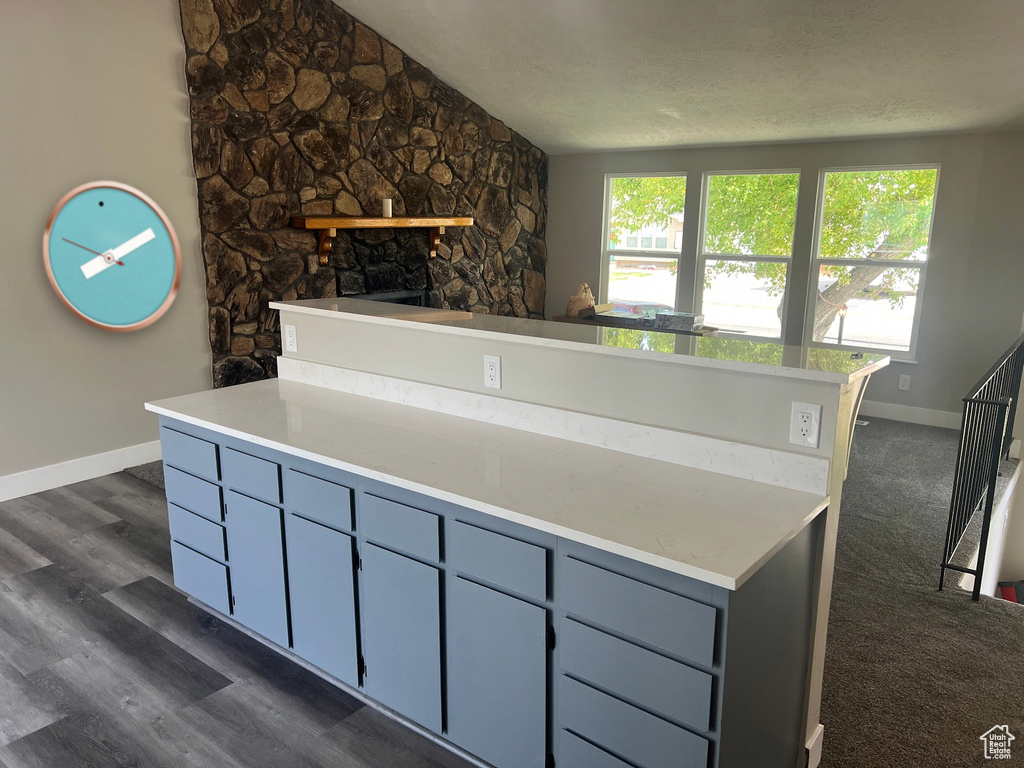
8:10:49
